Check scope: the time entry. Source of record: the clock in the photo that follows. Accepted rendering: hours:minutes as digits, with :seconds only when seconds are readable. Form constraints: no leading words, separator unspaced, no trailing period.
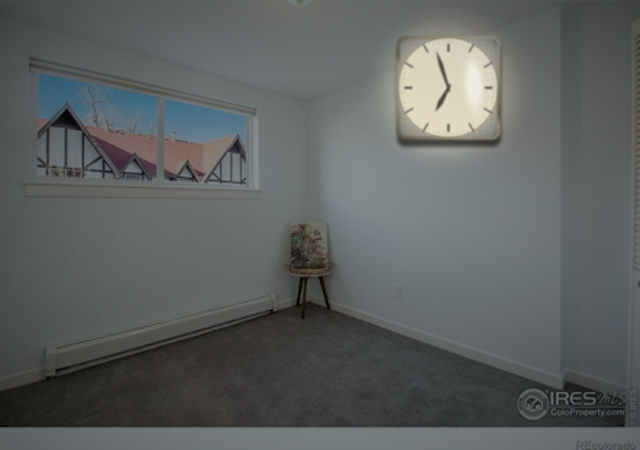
6:57
